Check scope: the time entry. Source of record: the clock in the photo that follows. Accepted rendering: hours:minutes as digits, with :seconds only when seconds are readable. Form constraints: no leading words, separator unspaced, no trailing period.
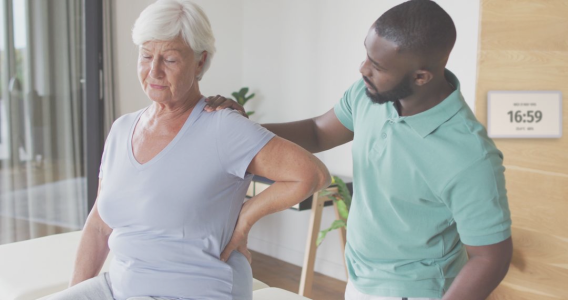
16:59
